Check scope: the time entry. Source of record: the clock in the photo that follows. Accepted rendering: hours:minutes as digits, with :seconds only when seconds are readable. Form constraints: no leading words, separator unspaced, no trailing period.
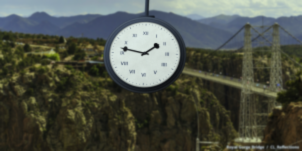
1:47
